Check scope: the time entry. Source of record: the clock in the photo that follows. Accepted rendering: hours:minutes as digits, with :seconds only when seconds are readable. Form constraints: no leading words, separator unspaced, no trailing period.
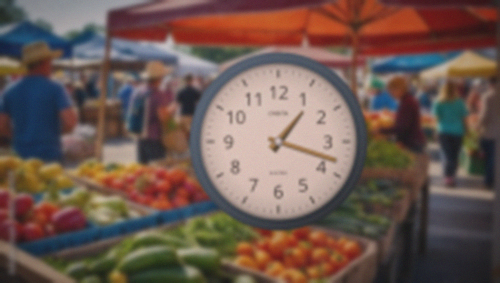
1:18
